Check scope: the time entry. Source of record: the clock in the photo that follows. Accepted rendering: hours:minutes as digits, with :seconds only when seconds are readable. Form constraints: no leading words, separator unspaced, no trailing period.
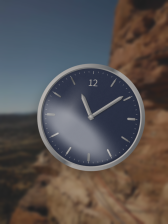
11:09
